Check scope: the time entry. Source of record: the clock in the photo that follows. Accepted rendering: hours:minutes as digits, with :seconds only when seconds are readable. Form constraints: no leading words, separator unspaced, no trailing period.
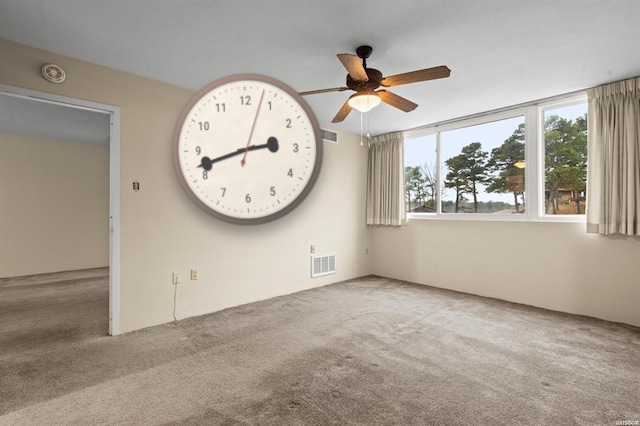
2:42:03
